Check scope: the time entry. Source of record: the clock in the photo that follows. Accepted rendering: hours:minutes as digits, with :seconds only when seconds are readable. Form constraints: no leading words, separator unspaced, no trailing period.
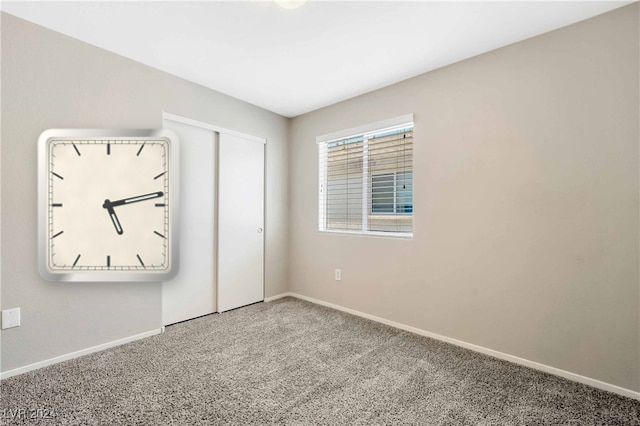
5:13
